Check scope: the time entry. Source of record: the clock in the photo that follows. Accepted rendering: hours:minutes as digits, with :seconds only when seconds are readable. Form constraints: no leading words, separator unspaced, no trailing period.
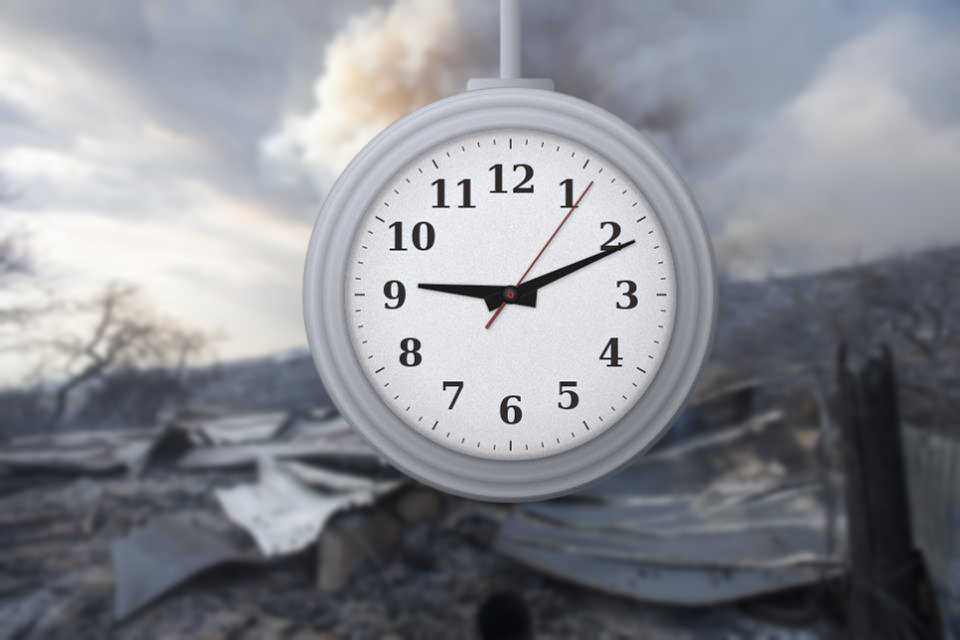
9:11:06
